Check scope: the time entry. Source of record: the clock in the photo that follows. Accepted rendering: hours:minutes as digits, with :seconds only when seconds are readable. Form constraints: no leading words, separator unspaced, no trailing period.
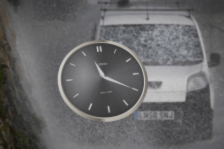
11:20
